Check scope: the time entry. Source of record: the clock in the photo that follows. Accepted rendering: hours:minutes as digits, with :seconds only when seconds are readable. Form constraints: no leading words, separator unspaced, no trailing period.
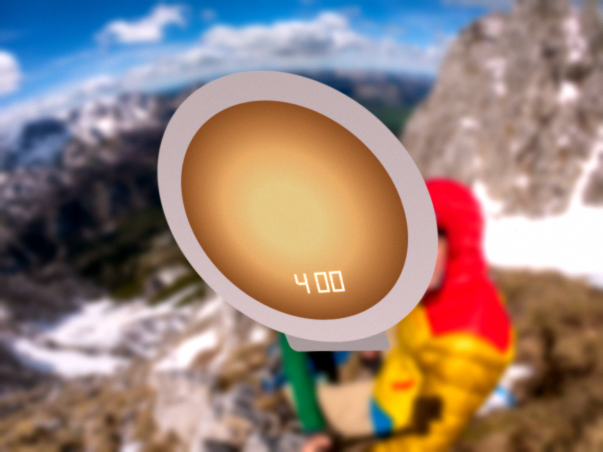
4:00
